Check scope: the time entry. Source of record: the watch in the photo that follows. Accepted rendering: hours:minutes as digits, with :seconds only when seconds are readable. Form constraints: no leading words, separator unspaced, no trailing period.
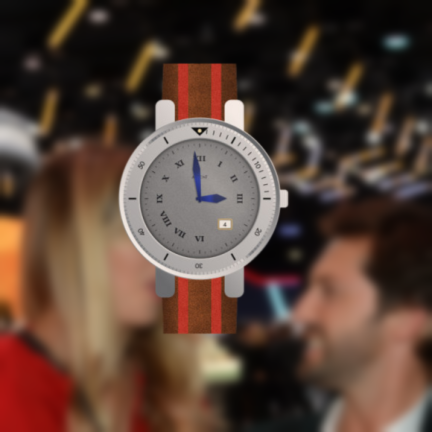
2:59
